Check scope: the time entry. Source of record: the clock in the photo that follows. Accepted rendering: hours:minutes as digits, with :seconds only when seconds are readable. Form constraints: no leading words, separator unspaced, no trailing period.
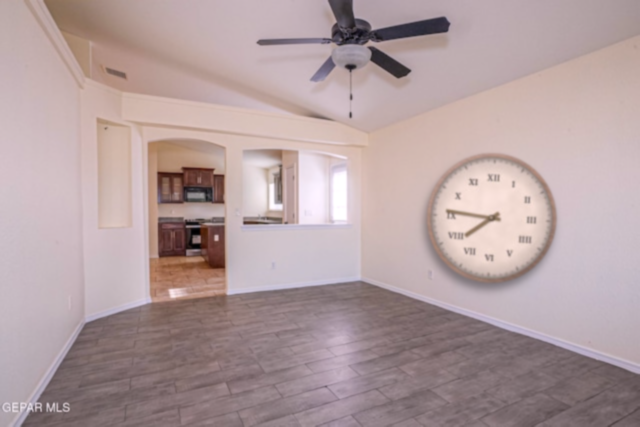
7:46
